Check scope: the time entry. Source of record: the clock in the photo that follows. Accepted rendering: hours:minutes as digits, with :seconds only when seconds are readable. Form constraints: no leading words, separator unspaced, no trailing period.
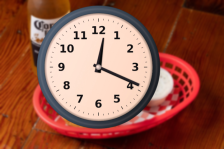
12:19
